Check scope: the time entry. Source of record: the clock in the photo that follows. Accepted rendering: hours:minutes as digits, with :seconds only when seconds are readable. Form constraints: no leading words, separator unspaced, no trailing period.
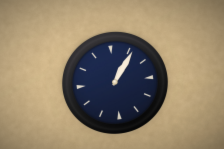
1:06
